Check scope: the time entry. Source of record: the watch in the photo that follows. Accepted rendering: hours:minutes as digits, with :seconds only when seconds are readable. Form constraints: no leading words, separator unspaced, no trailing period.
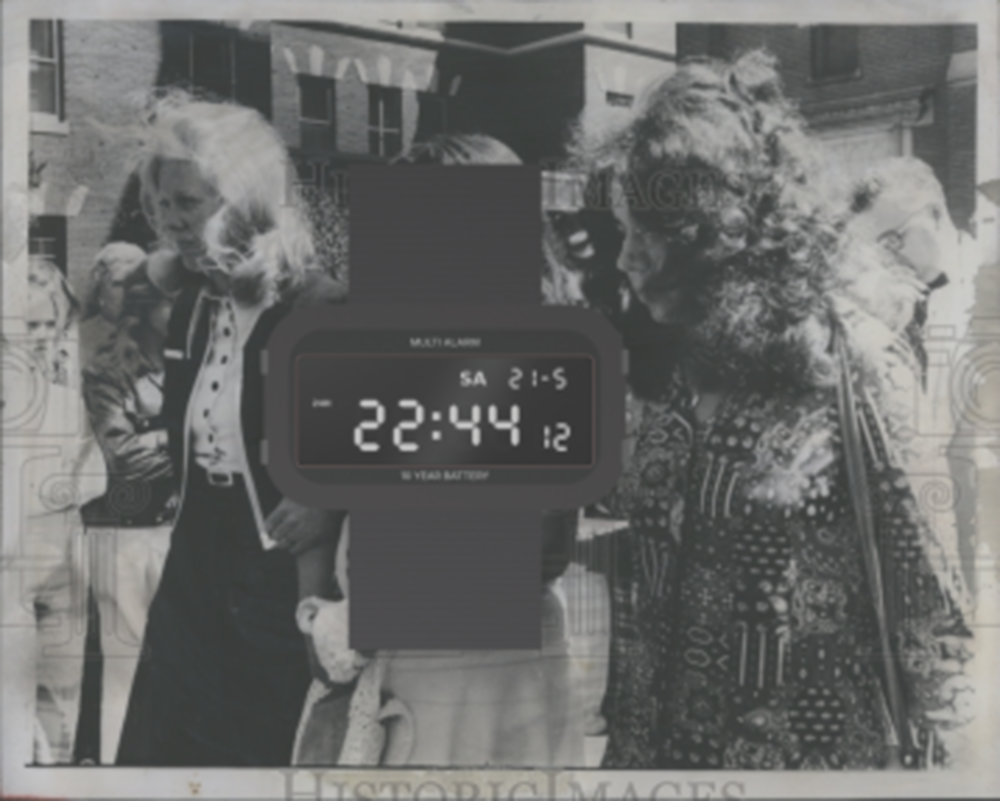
22:44:12
